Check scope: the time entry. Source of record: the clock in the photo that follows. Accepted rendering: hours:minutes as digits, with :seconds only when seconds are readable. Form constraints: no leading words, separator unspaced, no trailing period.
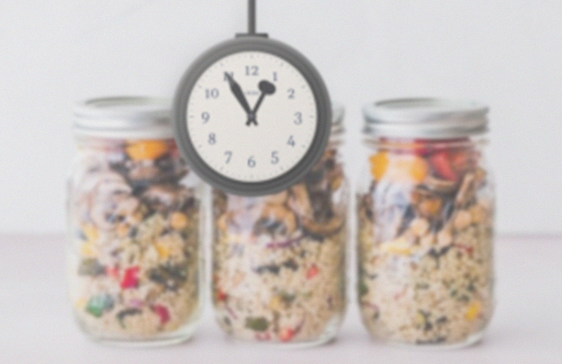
12:55
